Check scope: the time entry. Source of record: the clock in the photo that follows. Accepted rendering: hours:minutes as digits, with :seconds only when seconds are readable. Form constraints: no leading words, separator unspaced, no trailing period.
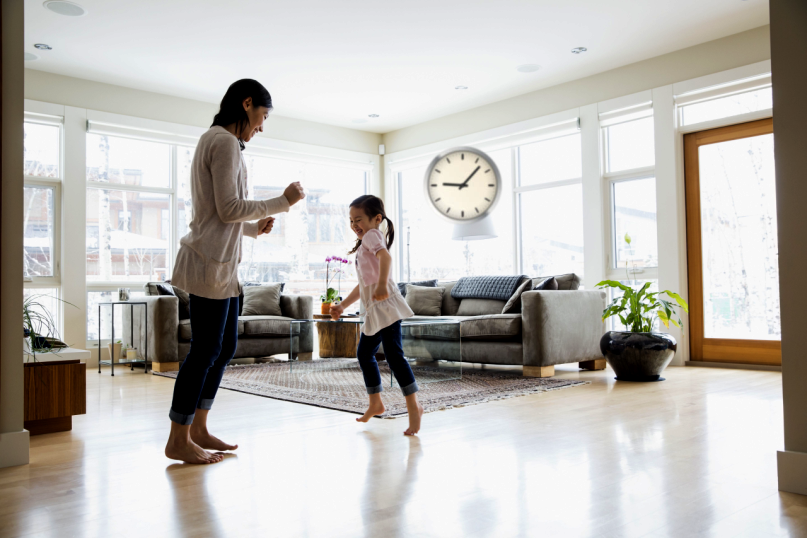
9:07
